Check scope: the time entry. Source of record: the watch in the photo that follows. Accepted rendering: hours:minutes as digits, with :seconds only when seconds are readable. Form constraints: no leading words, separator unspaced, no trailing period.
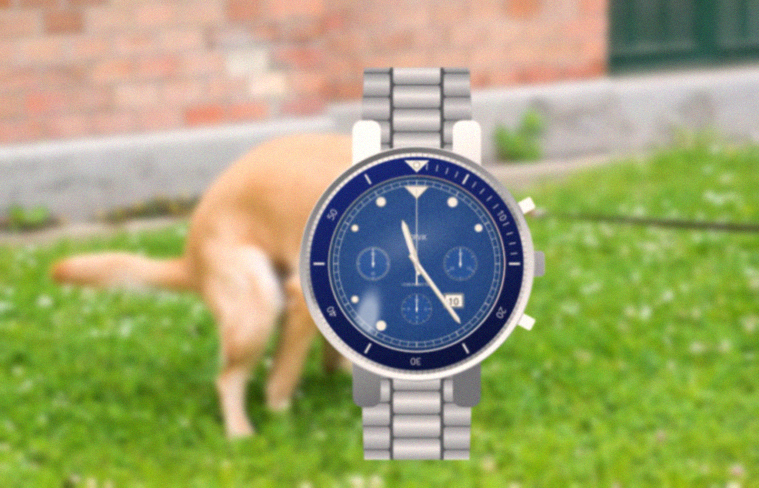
11:24
